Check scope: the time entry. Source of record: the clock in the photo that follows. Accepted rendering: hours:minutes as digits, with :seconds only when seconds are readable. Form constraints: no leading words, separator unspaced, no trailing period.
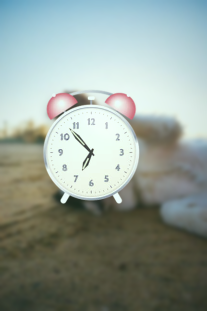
6:53
